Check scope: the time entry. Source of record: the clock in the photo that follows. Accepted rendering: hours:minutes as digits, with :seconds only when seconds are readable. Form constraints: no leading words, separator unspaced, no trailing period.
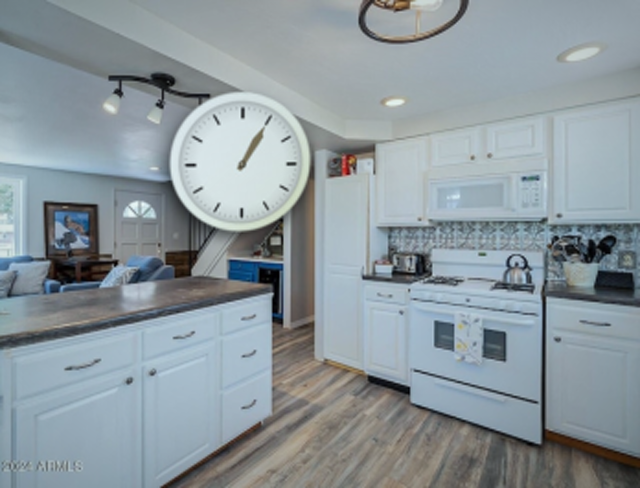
1:05
